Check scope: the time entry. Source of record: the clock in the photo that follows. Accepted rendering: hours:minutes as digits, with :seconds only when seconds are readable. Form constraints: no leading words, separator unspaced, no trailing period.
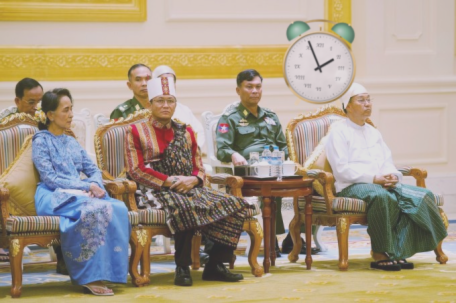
1:56
